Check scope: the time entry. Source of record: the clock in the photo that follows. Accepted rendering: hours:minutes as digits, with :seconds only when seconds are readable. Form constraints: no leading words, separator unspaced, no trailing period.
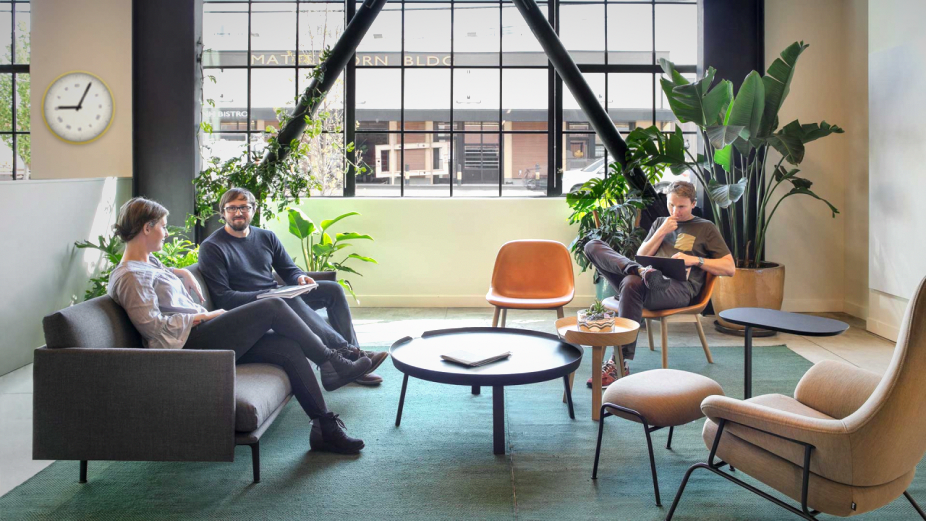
9:05
